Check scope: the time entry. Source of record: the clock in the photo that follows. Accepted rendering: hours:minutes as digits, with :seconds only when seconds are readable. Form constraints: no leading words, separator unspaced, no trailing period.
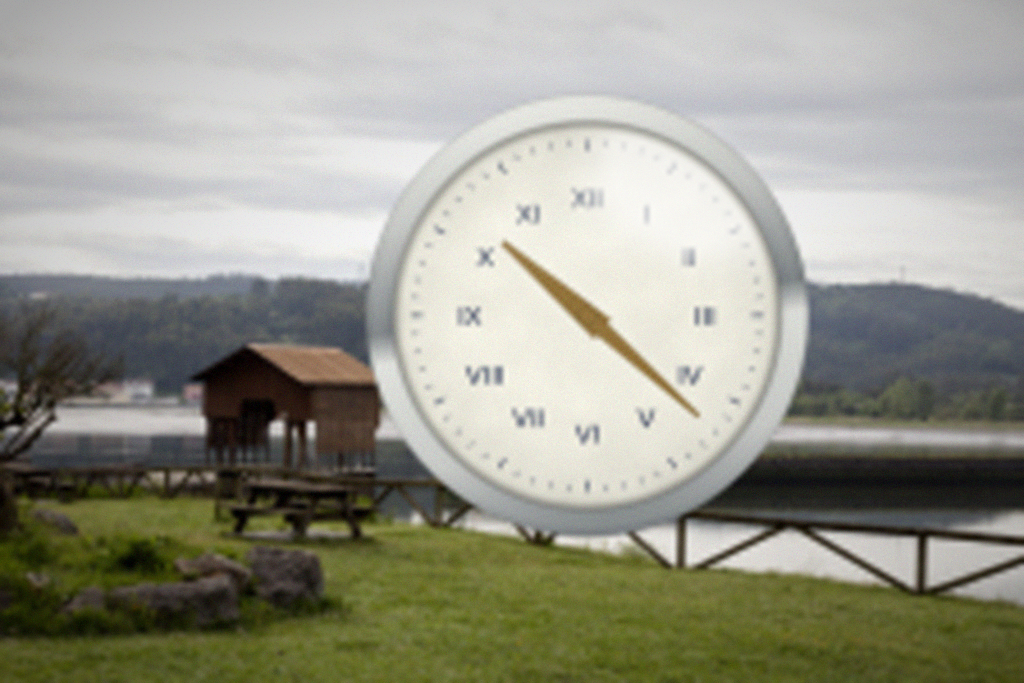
10:22
